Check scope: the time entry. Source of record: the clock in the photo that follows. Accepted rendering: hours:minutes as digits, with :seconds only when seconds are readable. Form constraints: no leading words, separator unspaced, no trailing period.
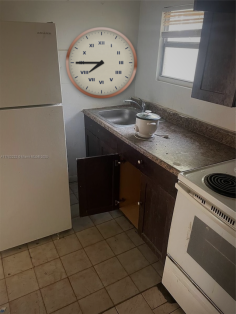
7:45
